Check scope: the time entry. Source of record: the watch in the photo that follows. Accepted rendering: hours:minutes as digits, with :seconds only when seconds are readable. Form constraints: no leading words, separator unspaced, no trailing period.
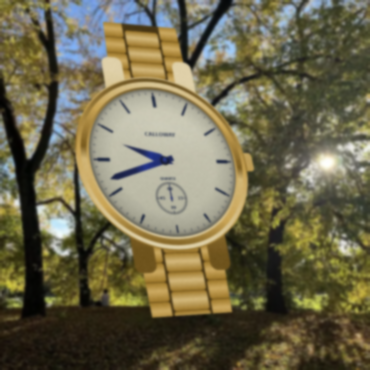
9:42
